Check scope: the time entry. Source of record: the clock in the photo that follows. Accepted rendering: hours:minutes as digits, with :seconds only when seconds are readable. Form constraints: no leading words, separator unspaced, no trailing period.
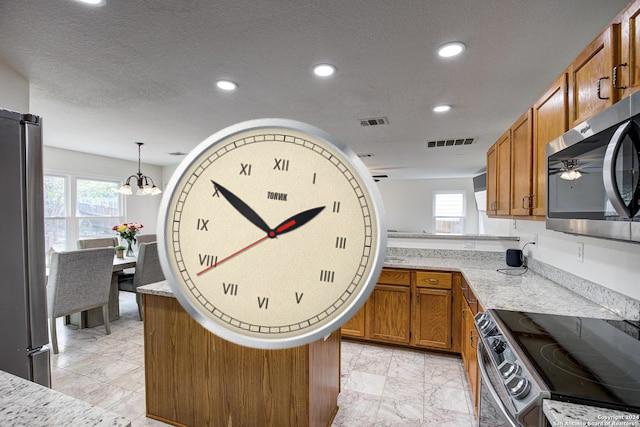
1:50:39
